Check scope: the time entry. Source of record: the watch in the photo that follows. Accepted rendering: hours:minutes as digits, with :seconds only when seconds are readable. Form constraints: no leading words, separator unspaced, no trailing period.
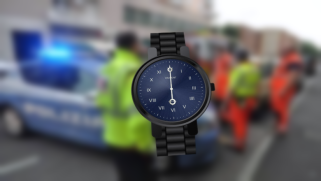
6:00
